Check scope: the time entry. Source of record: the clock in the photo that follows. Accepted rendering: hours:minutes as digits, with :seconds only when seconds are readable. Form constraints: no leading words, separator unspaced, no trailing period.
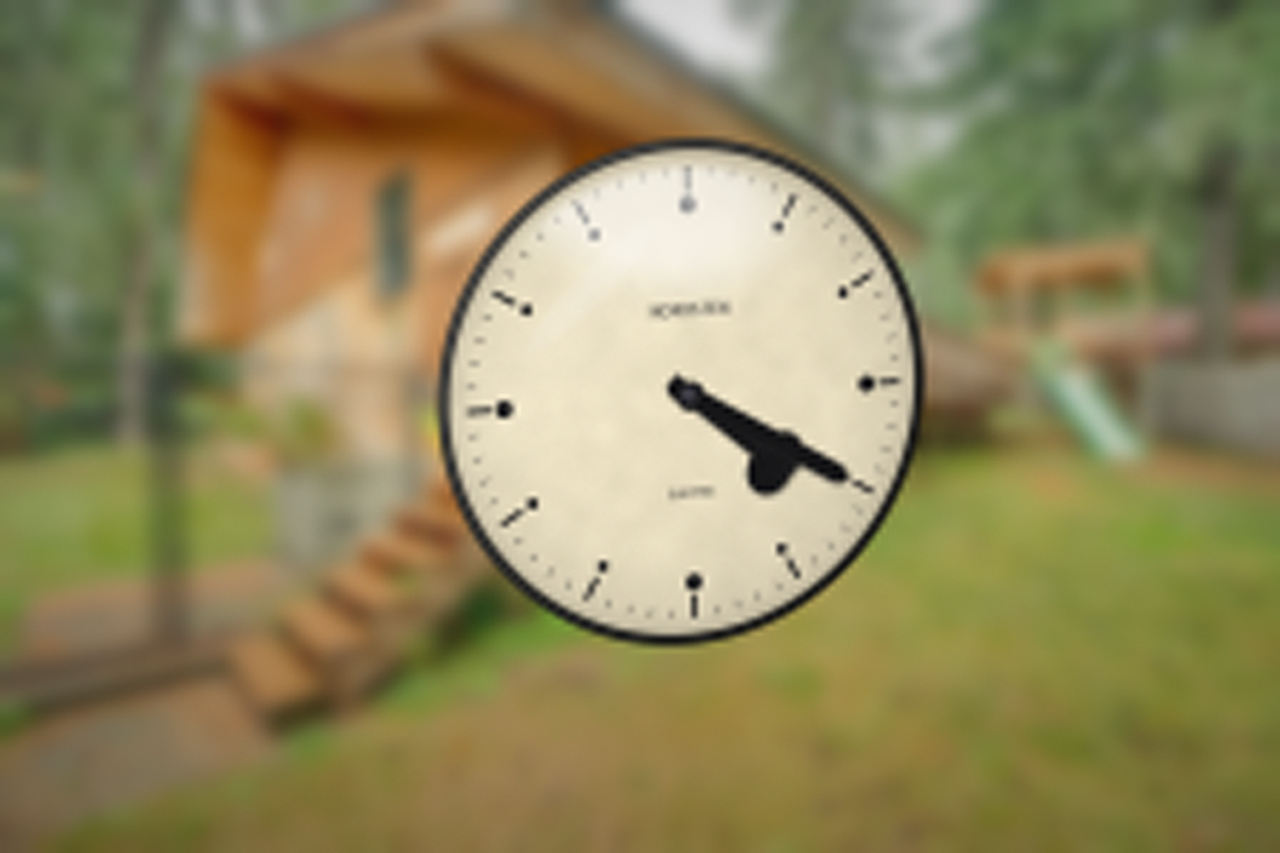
4:20
